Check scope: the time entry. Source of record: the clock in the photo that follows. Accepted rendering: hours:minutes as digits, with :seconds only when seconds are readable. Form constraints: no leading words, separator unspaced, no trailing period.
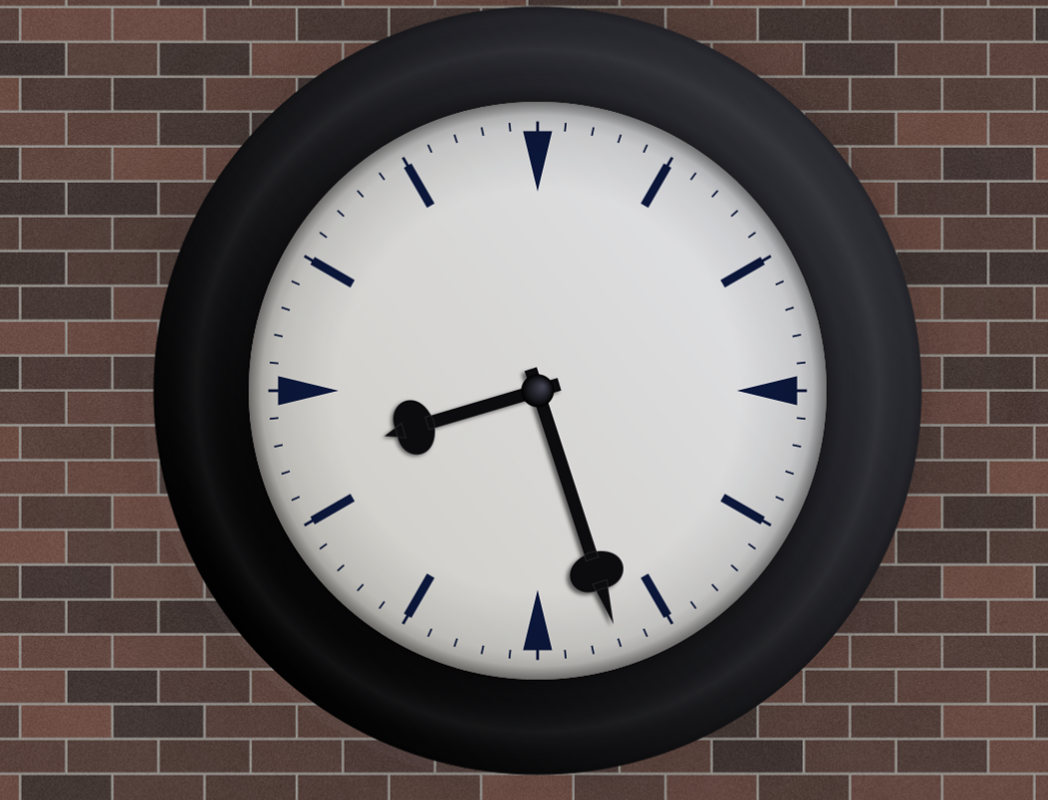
8:27
